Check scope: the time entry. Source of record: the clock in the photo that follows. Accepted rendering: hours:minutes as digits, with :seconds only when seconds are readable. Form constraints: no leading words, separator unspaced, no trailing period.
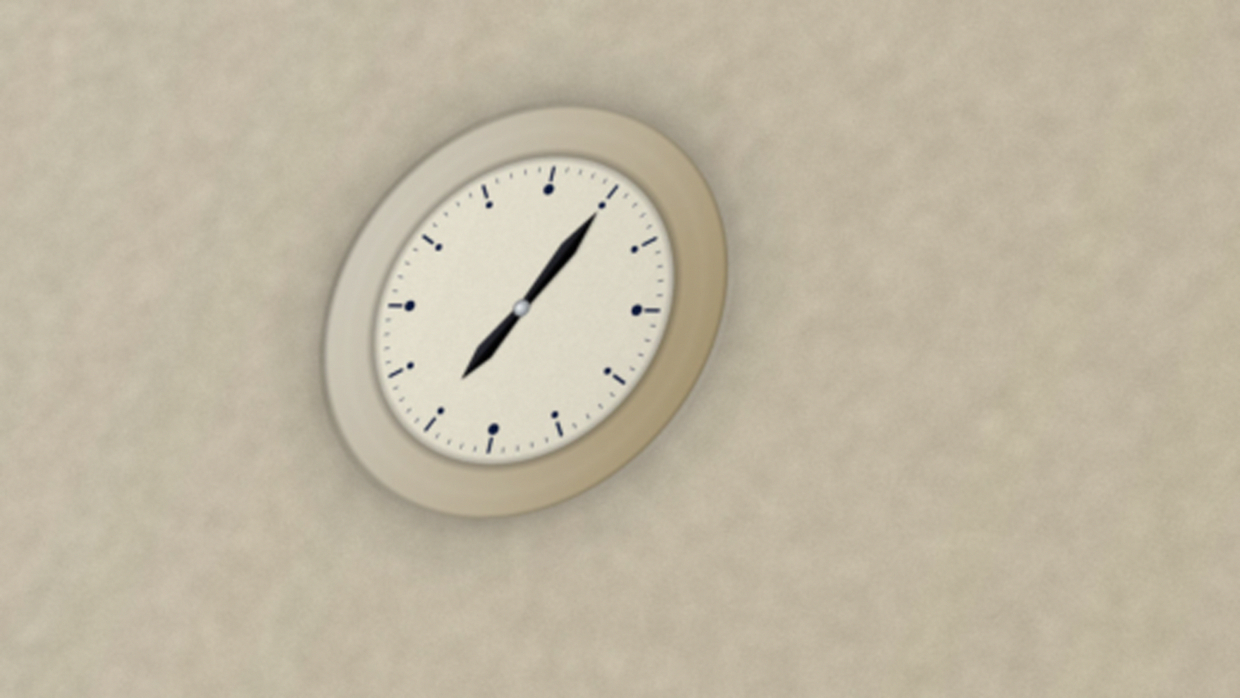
7:05
